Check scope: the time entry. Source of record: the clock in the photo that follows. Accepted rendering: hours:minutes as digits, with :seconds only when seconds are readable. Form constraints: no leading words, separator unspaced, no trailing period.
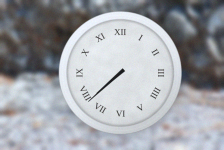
7:38
